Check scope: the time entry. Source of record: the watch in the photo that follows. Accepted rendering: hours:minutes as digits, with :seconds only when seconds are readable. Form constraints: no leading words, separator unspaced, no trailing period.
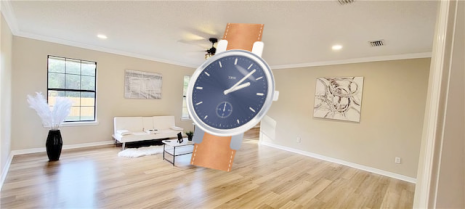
2:07
